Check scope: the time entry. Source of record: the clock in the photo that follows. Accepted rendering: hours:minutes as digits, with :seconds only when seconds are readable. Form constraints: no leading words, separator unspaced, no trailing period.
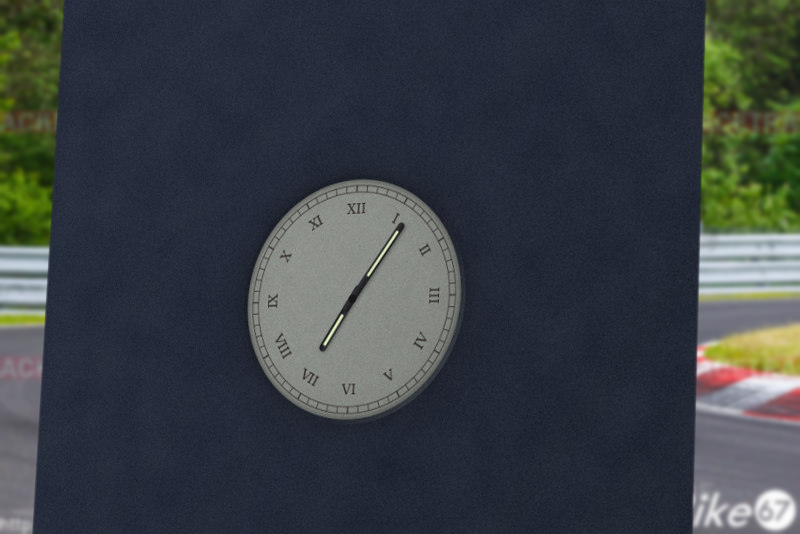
7:06
